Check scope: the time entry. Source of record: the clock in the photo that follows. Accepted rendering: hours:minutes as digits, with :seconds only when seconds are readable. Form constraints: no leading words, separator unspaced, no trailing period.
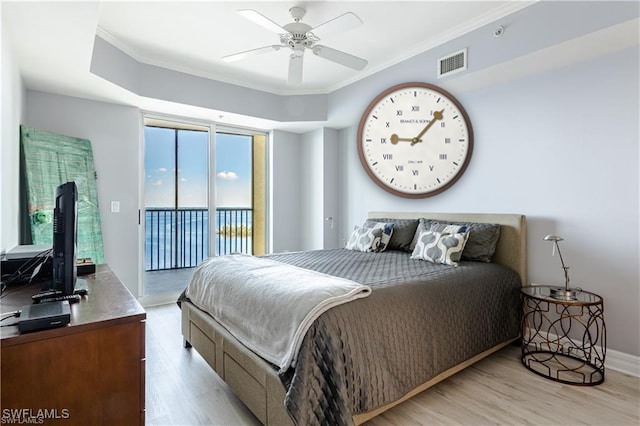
9:07
